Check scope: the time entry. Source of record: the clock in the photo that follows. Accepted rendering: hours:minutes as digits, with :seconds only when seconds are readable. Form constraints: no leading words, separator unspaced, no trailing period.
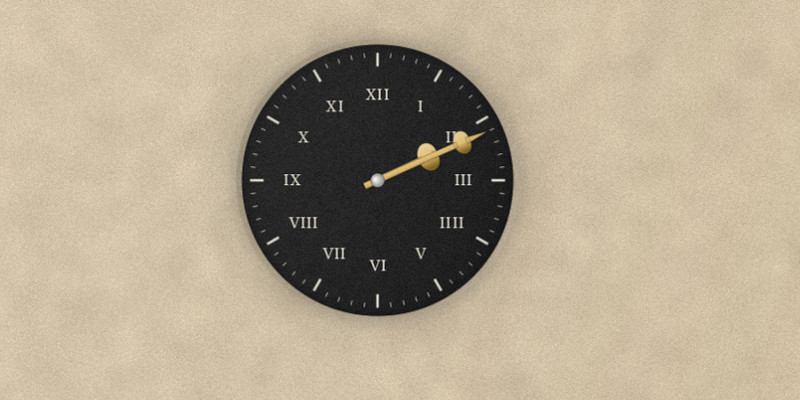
2:11
